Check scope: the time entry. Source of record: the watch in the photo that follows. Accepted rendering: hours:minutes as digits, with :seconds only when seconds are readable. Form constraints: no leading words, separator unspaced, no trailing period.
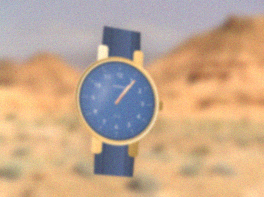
1:06
